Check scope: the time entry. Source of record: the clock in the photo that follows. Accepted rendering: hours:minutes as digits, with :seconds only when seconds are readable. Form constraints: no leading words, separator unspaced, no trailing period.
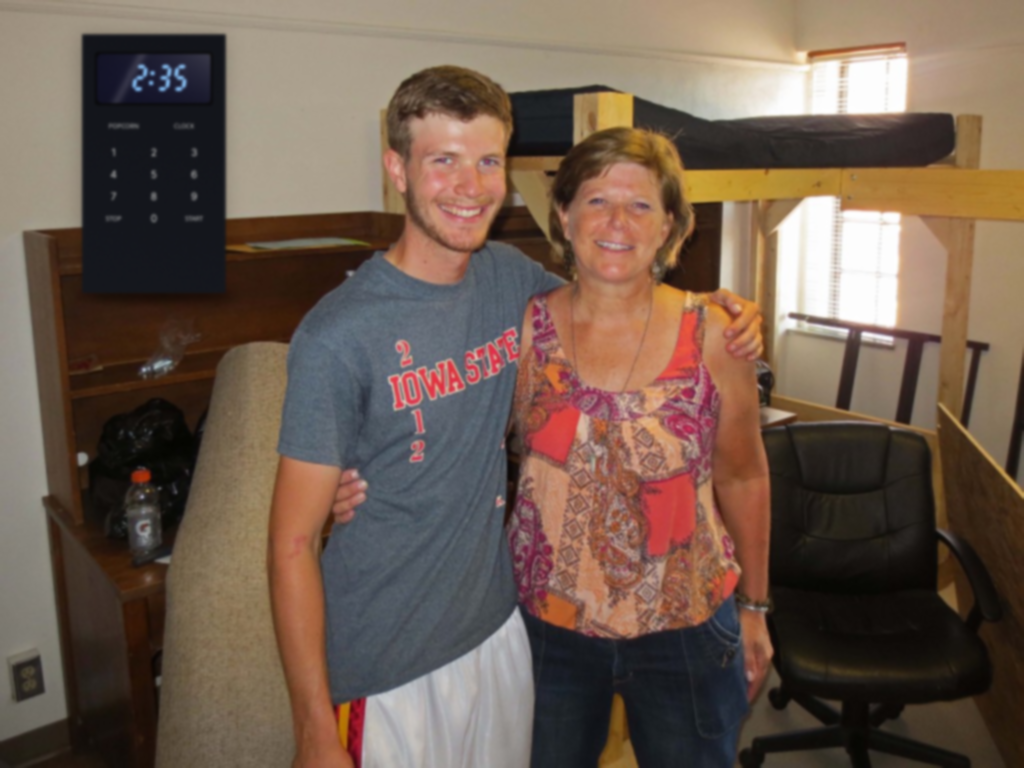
2:35
